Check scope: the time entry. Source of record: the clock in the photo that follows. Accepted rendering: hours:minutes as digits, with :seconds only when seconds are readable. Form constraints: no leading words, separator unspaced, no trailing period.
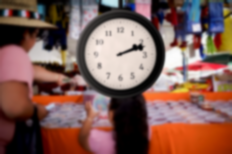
2:12
